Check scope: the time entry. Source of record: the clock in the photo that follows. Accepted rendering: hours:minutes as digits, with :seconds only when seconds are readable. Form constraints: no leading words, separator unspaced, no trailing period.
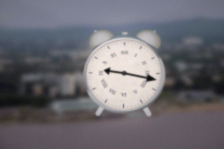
9:17
